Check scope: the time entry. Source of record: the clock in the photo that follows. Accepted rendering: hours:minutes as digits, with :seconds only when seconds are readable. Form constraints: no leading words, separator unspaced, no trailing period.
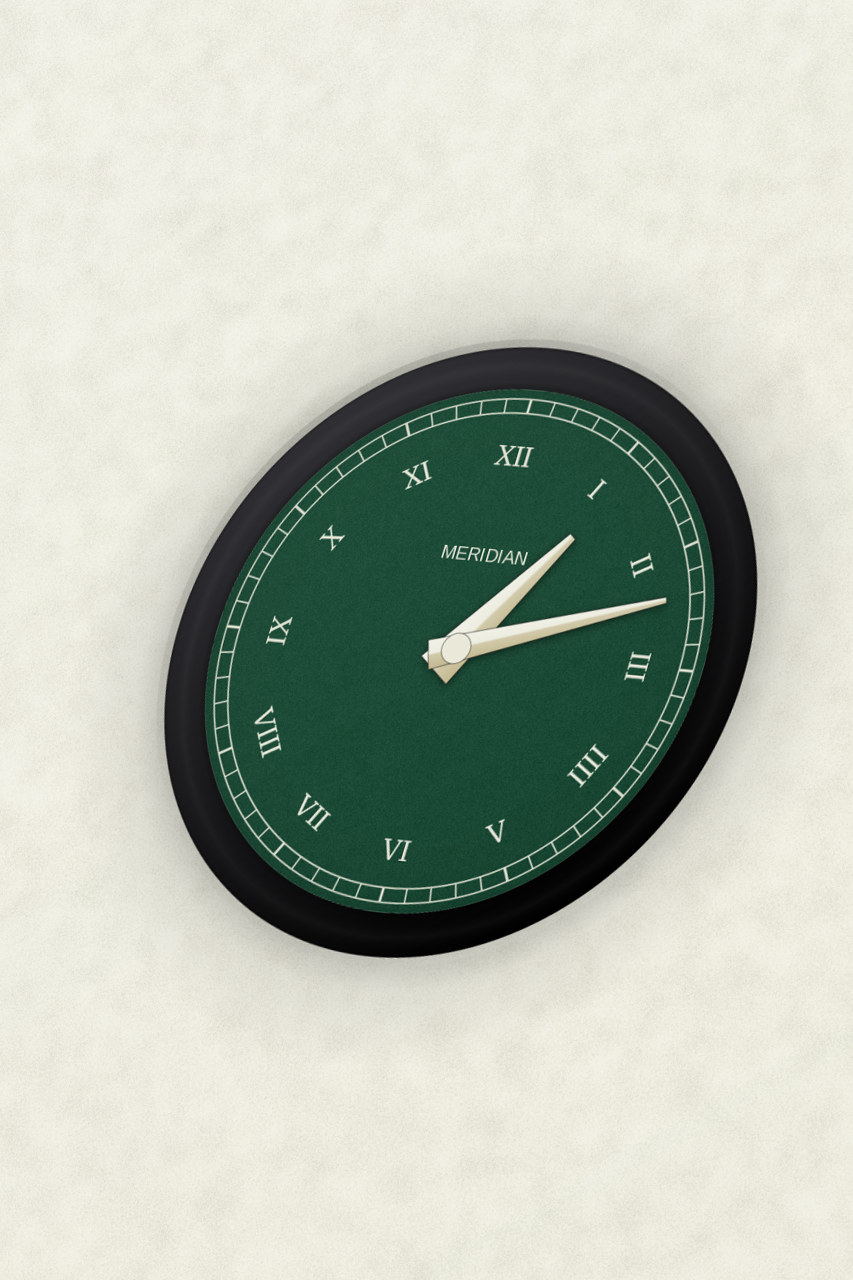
1:12
